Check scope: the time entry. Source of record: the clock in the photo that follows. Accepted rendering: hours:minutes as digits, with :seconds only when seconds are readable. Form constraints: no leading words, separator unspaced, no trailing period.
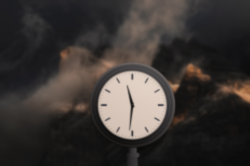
11:31
